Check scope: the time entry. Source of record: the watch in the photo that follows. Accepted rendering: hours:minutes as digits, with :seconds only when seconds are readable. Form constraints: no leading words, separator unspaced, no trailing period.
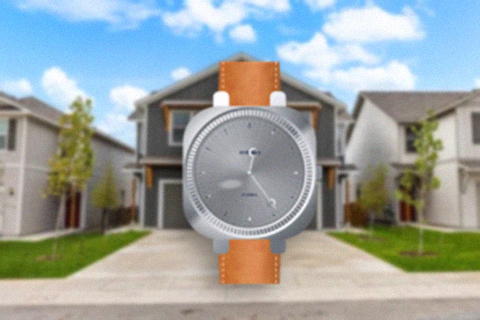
12:24
